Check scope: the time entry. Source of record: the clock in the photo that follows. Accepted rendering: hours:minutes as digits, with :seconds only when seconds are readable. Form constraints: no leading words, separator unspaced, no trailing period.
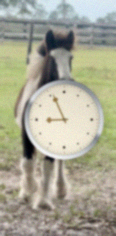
8:56
